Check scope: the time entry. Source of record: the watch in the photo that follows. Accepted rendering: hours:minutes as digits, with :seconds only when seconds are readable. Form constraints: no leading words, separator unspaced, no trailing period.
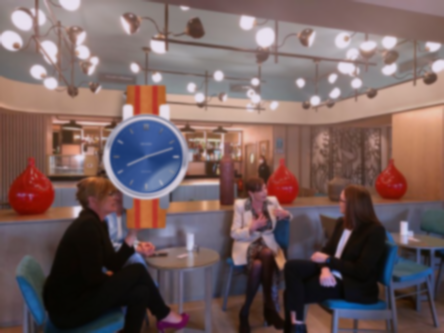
8:12
